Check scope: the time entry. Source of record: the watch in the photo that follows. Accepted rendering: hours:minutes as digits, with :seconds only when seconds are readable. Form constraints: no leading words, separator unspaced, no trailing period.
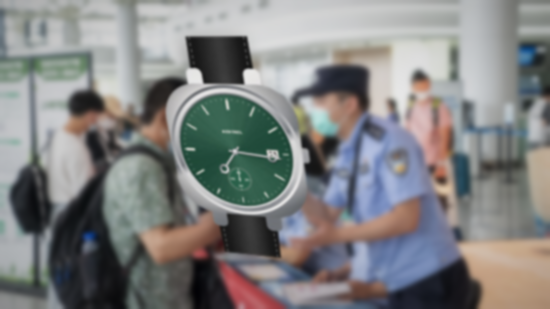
7:16
